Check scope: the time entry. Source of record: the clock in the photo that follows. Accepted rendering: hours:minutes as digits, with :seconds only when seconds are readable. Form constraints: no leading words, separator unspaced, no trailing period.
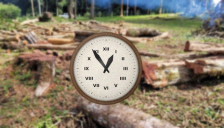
12:54
